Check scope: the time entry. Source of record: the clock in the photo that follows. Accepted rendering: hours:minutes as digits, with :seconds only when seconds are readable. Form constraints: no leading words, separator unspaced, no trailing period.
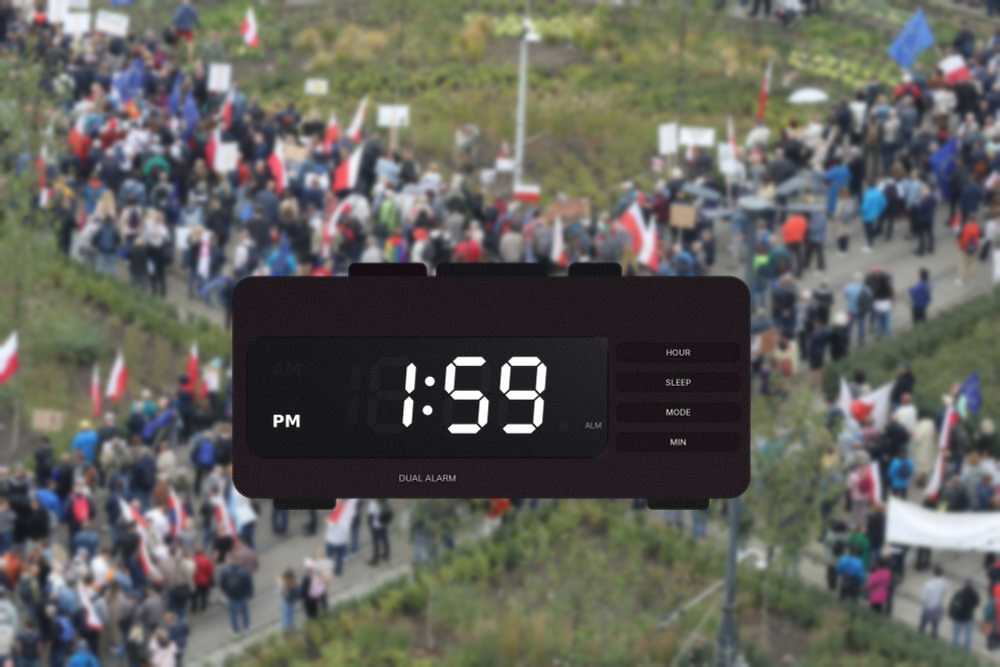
1:59
